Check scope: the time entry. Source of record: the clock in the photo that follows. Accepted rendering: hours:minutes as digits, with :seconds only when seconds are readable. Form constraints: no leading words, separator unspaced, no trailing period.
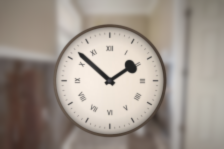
1:52
